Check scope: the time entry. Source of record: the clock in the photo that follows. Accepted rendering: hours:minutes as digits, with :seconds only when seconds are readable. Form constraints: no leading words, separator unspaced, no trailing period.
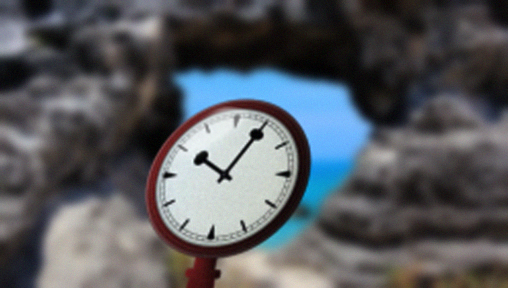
10:05
